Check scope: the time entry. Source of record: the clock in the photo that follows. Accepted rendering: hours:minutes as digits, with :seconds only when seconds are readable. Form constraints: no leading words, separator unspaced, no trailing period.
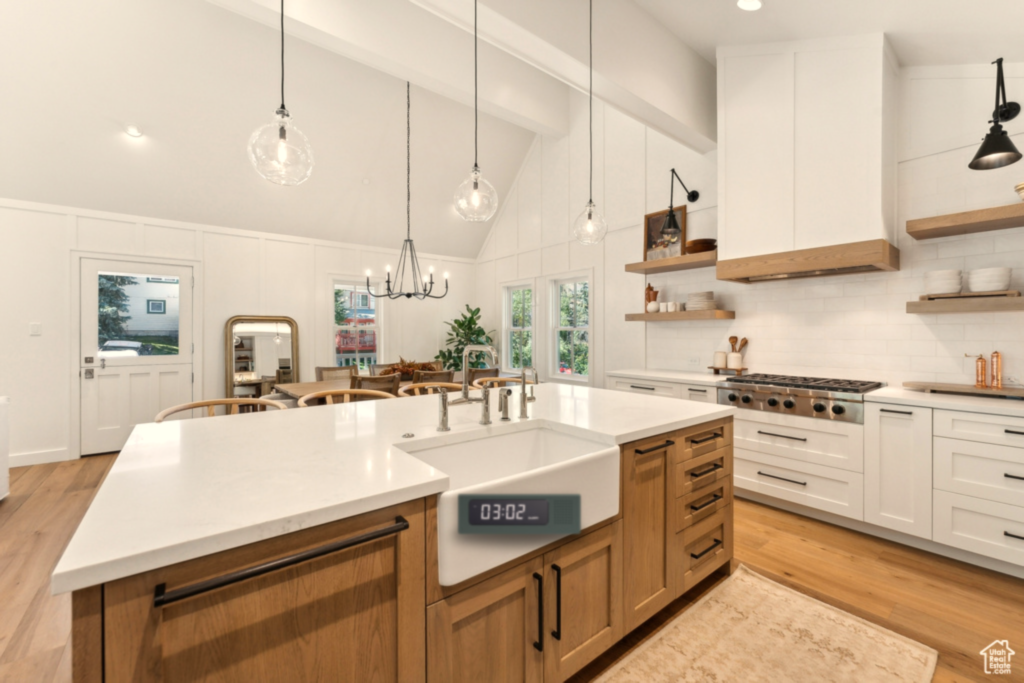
3:02
